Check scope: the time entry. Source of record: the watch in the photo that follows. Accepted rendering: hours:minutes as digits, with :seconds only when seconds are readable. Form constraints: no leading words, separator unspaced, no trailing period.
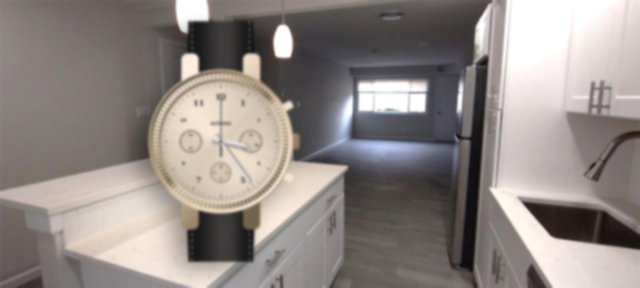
3:24
